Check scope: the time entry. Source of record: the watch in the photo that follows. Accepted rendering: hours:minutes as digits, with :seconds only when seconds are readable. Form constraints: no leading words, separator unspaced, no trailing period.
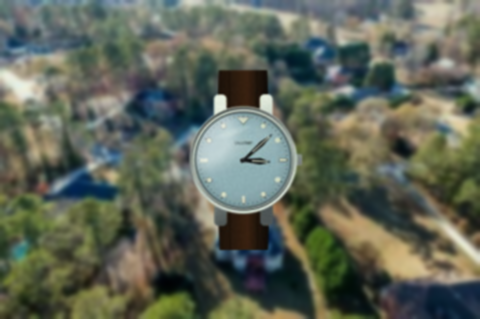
3:08
